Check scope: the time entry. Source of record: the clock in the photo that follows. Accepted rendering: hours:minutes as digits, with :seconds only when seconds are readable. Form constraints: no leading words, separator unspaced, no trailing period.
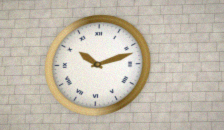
10:12
